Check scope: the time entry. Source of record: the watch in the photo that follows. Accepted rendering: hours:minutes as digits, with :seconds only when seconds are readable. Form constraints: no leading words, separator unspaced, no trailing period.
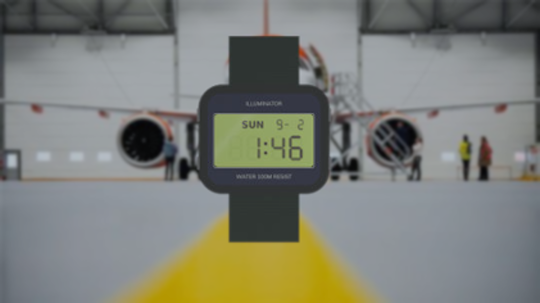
1:46
